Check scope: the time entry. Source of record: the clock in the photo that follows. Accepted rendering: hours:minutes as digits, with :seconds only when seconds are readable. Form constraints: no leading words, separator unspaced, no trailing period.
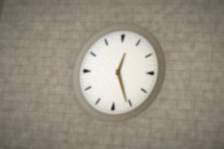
12:26
